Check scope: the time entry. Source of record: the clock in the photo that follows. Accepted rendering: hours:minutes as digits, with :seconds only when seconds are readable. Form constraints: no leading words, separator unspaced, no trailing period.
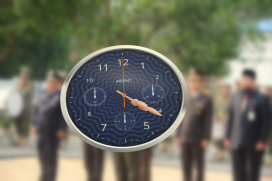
4:21
